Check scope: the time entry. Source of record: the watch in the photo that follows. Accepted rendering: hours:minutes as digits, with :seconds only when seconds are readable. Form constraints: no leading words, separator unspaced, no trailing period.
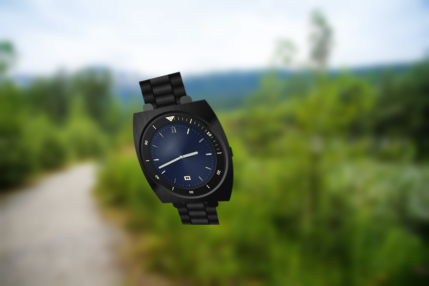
2:42
